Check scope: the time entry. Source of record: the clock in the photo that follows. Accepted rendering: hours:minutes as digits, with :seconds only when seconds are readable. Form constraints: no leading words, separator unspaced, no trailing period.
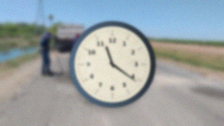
11:21
